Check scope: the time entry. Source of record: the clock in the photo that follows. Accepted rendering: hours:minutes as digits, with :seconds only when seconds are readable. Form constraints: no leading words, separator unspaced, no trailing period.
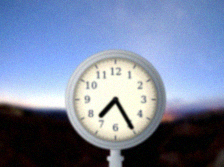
7:25
